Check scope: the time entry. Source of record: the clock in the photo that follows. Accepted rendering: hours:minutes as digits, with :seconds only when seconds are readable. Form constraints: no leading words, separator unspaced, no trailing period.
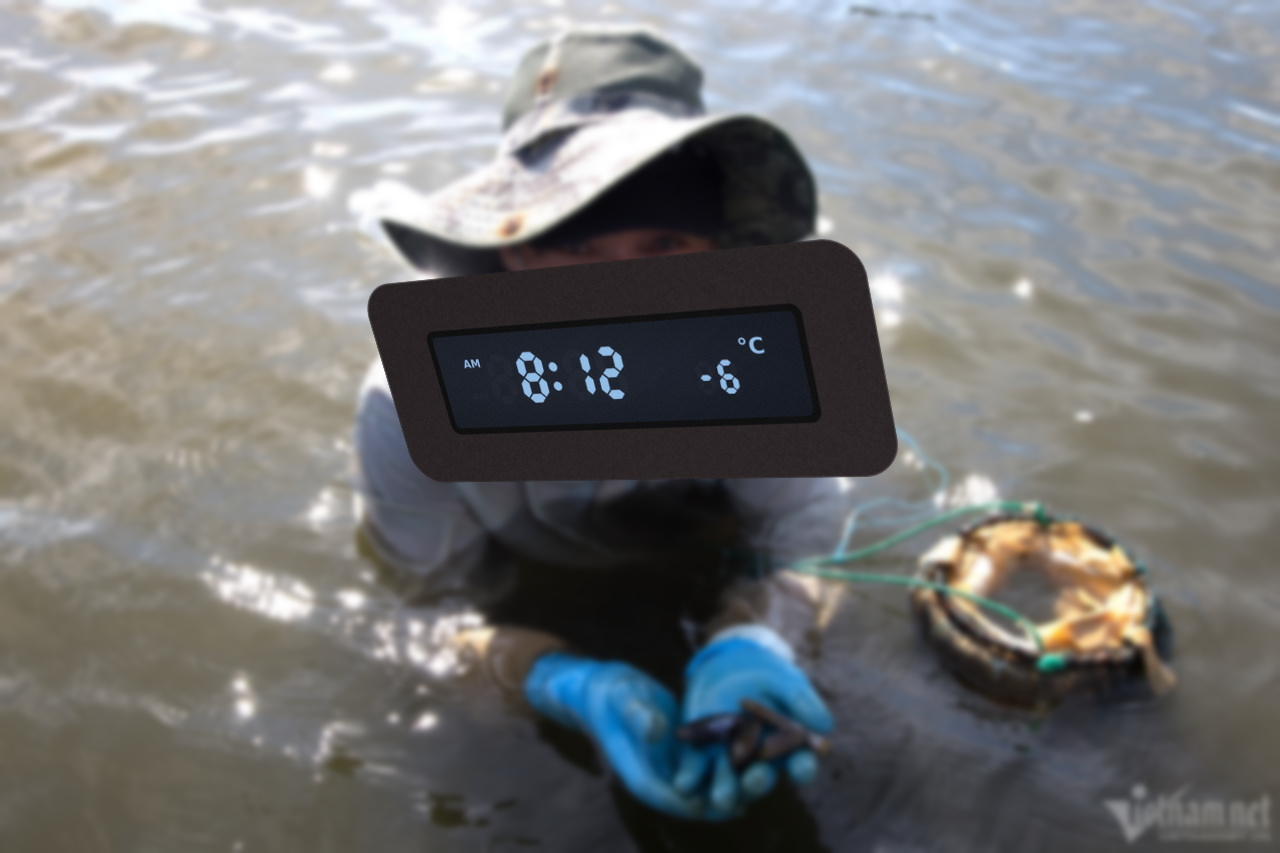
8:12
